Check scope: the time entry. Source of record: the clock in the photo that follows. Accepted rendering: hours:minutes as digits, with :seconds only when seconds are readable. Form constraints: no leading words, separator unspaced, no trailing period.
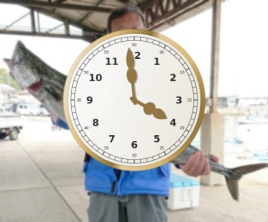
3:59
